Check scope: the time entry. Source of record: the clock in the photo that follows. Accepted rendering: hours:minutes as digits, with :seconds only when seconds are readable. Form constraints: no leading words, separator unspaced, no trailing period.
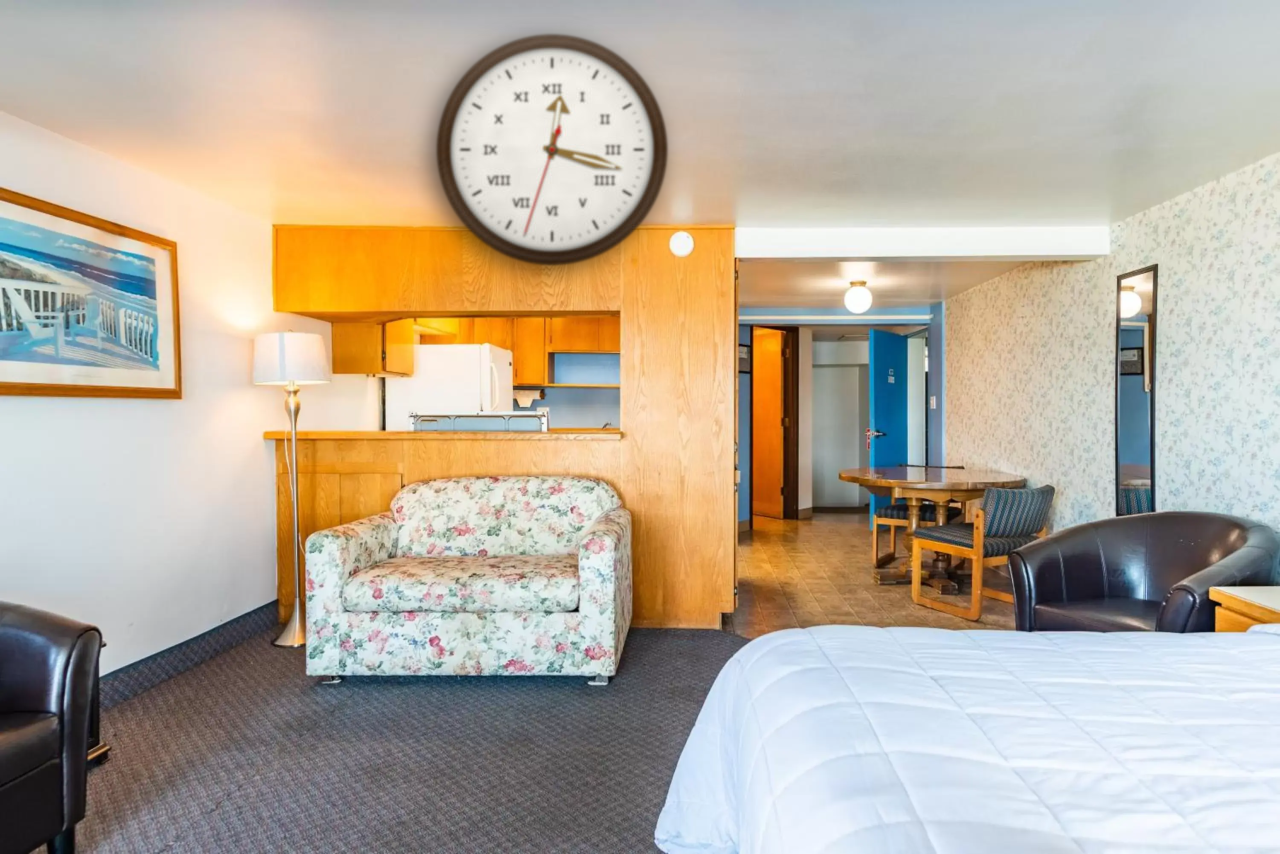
12:17:33
